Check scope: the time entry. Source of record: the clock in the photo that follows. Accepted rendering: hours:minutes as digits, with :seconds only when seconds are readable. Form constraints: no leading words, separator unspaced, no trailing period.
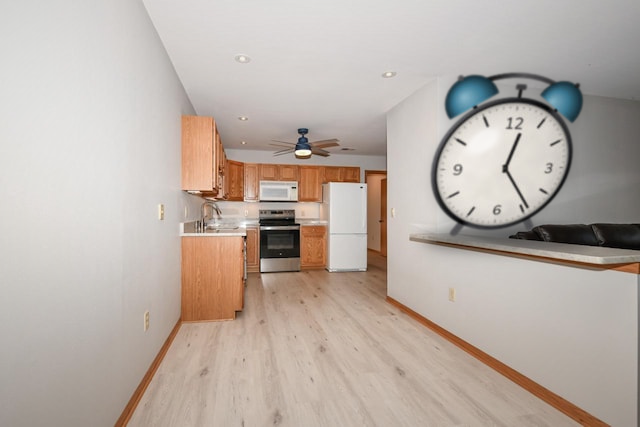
12:24
